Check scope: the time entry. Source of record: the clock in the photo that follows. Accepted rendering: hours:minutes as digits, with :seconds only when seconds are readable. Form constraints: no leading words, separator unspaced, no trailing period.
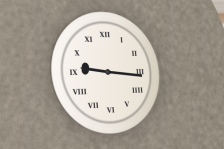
9:16
